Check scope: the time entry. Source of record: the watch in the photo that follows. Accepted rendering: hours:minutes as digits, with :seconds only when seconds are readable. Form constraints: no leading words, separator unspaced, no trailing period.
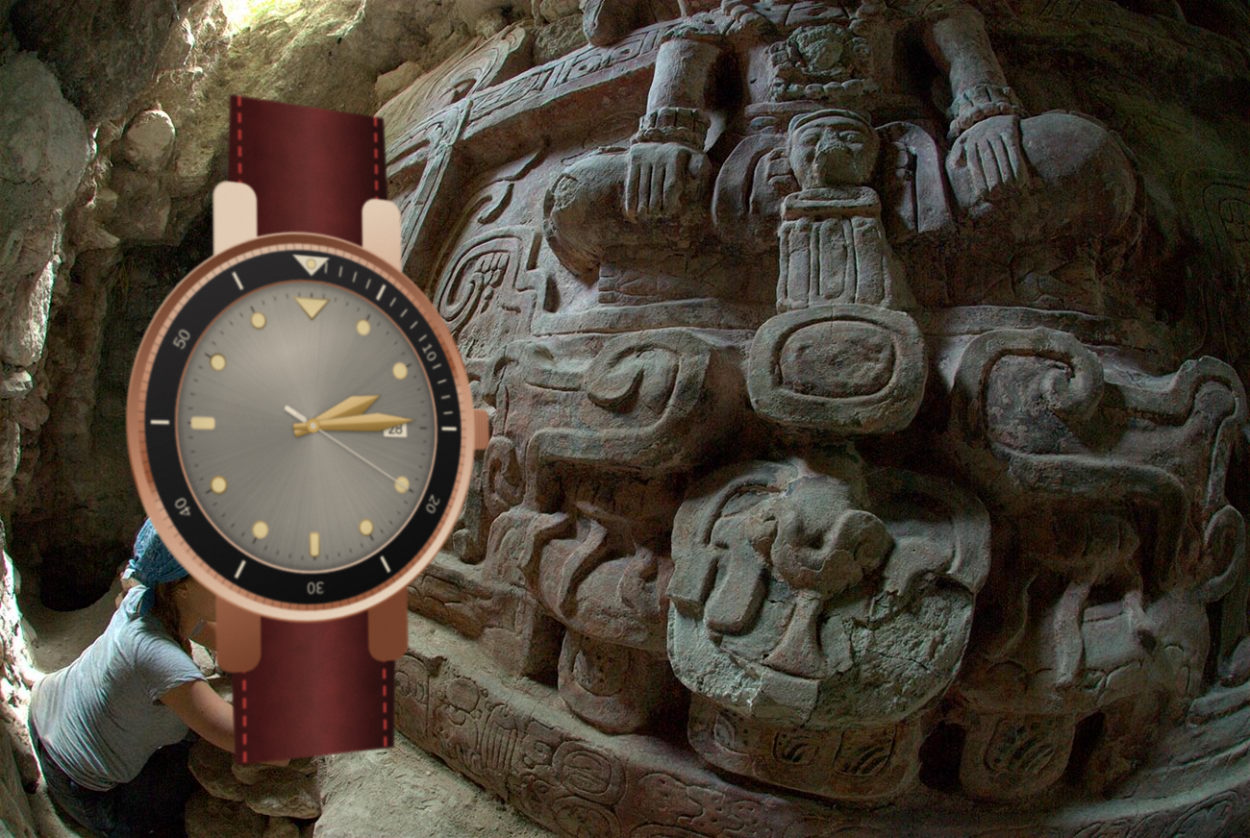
2:14:20
